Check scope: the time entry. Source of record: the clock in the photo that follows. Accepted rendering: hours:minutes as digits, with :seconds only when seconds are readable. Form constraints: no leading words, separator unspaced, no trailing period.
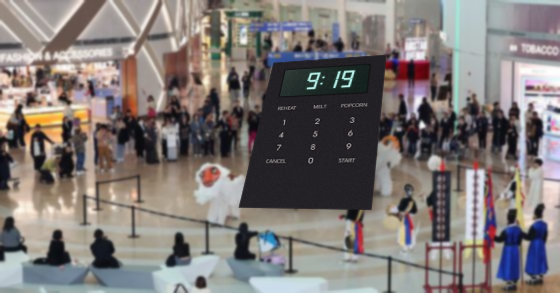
9:19
